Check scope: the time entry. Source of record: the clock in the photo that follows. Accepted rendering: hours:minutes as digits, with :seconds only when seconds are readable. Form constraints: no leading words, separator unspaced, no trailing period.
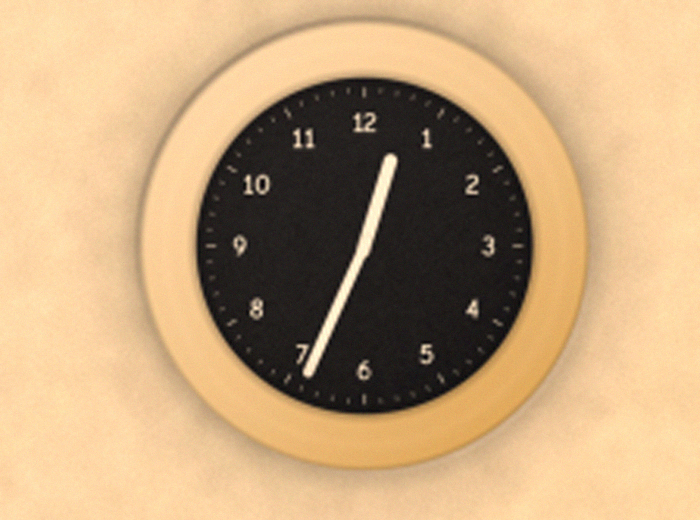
12:34
